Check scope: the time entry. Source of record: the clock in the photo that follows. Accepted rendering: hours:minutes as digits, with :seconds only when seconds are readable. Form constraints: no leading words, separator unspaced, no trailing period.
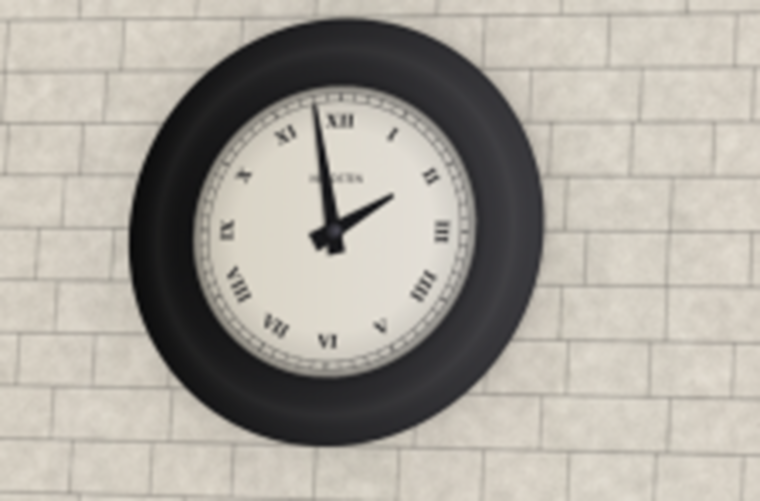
1:58
